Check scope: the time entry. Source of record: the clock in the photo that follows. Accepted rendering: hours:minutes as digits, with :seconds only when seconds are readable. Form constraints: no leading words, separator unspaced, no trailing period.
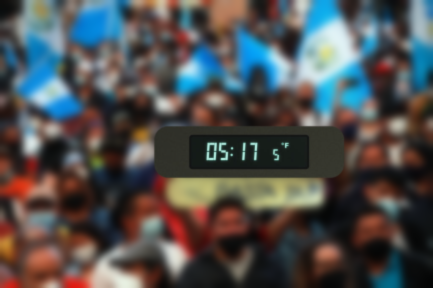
5:17
